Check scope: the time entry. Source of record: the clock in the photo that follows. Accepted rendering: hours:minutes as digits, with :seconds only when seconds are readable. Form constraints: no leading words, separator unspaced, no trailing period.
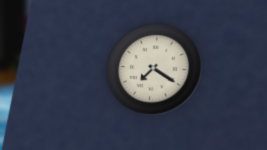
7:20
